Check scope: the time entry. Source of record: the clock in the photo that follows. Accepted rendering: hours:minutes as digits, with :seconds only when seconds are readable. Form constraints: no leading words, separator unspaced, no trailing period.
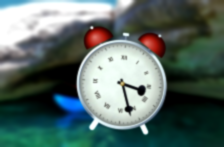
3:27
